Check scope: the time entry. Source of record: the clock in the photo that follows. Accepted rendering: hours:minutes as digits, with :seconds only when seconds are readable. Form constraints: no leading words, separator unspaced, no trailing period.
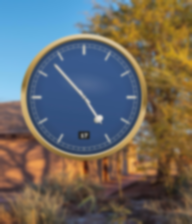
4:53
